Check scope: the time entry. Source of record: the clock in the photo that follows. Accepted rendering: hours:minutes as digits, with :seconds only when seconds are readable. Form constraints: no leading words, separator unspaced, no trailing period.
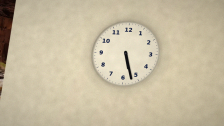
5:27
